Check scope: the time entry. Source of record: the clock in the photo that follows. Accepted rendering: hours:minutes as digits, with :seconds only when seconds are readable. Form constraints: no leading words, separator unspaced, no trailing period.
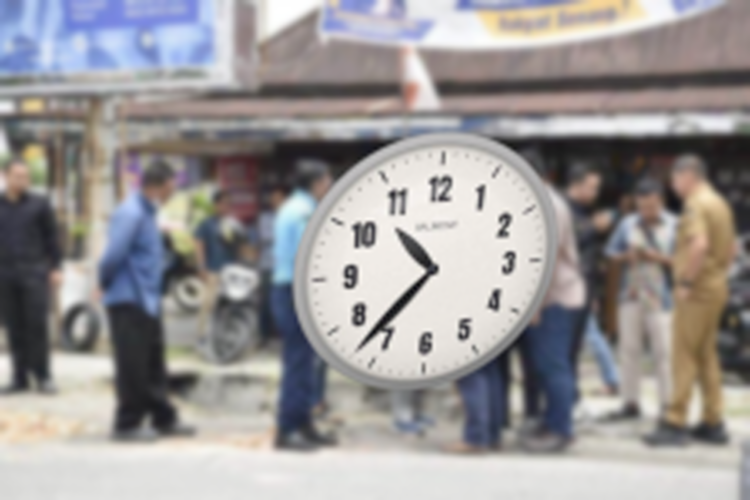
10:37
